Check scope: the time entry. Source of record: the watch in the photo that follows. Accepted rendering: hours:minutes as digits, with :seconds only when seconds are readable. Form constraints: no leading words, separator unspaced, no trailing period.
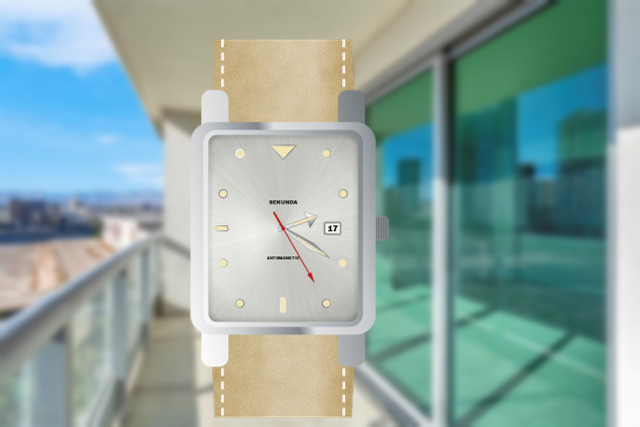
2:20:25
